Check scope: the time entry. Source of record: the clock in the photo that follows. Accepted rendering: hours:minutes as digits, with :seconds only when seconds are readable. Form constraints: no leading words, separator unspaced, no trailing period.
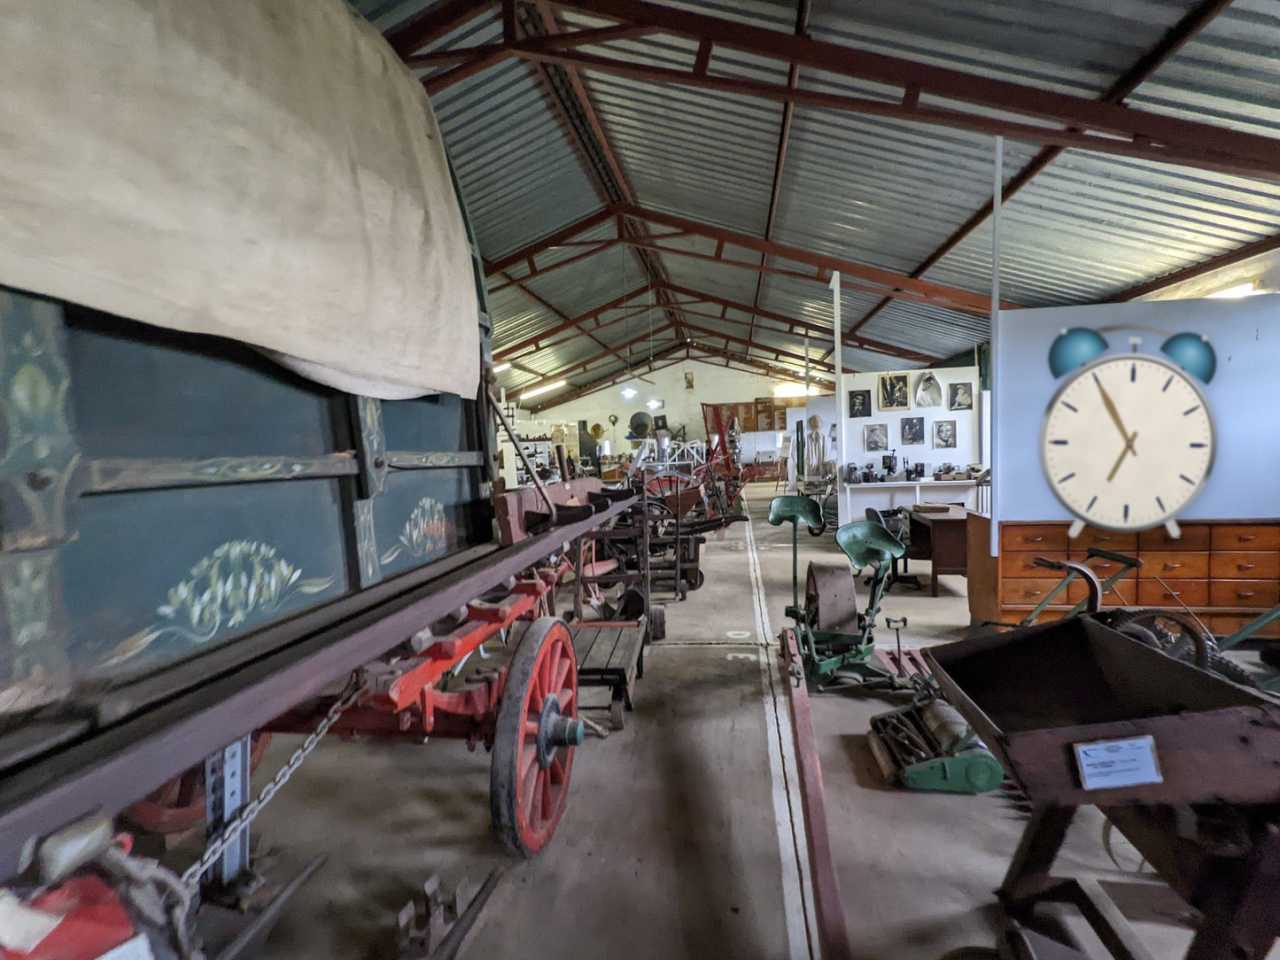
6:55
